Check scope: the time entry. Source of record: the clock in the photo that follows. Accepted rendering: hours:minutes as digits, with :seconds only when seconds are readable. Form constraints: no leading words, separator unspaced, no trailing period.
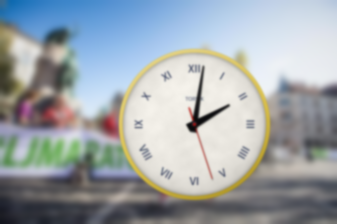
2:01:27
